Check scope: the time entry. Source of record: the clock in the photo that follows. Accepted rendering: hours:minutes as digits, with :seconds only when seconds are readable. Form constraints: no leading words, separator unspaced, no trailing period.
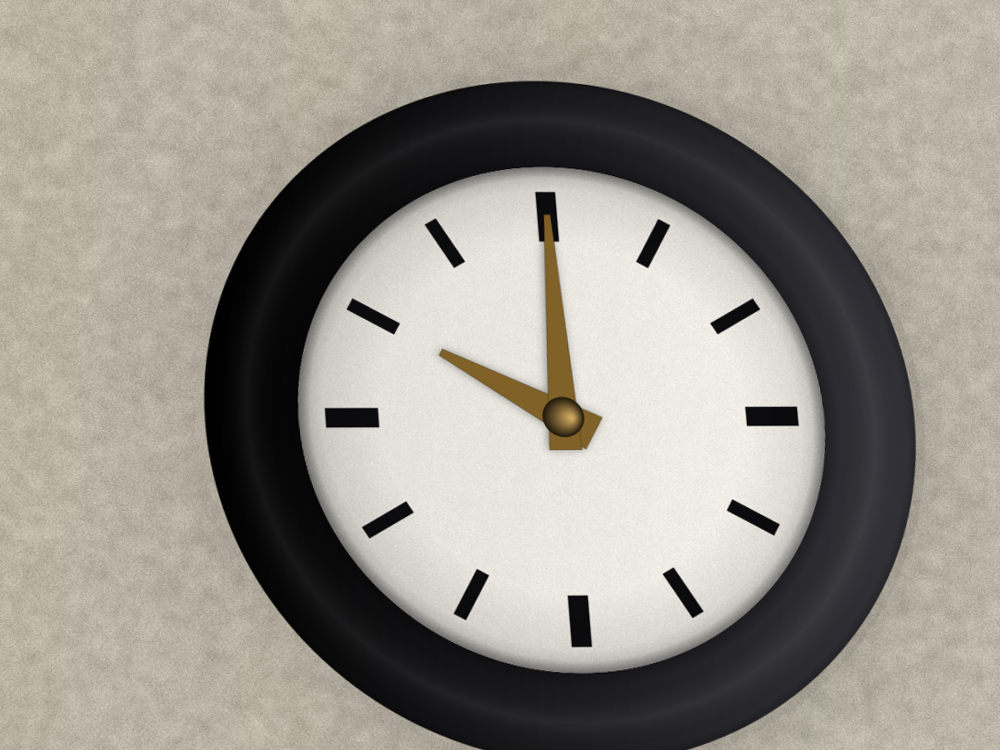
10:00
